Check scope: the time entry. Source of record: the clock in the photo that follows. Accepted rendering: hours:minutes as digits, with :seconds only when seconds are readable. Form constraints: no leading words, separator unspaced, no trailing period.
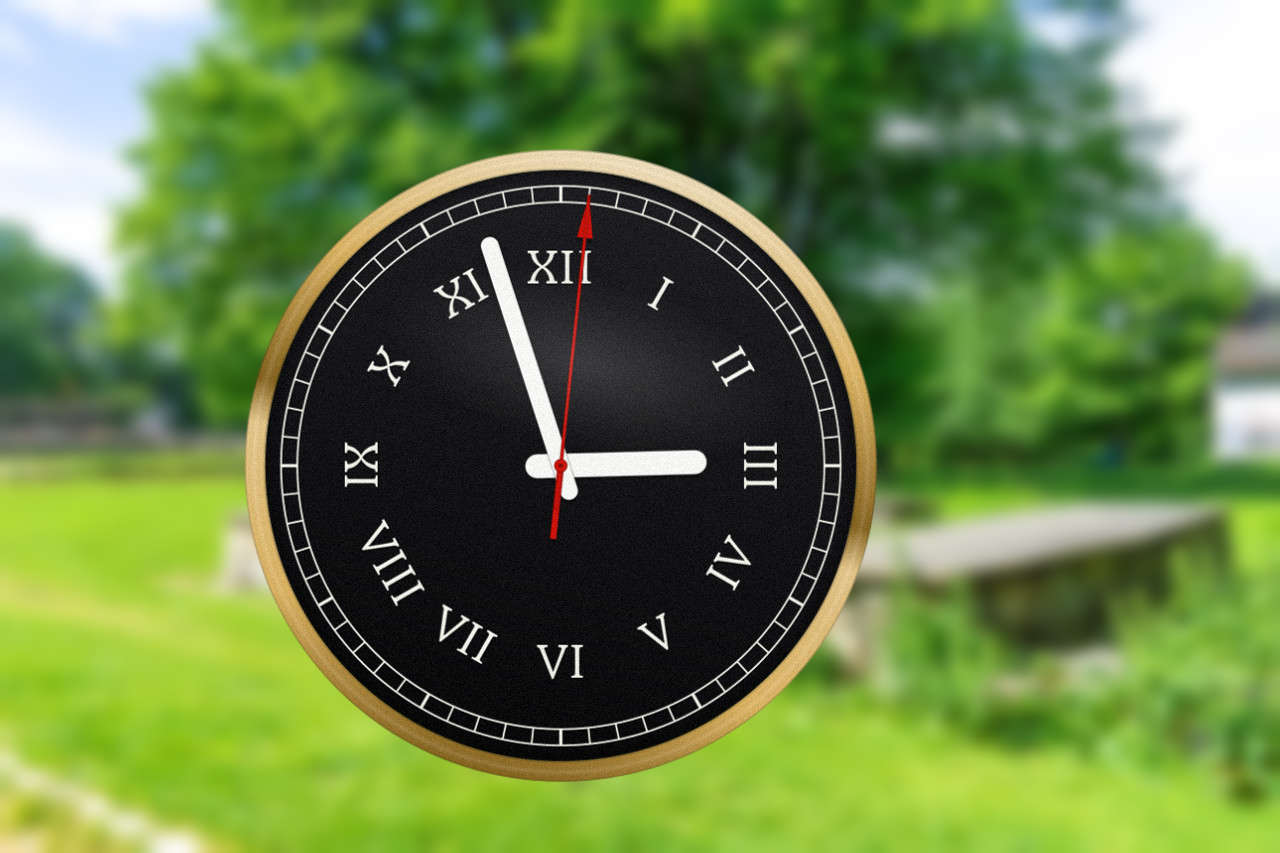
2:57:01
